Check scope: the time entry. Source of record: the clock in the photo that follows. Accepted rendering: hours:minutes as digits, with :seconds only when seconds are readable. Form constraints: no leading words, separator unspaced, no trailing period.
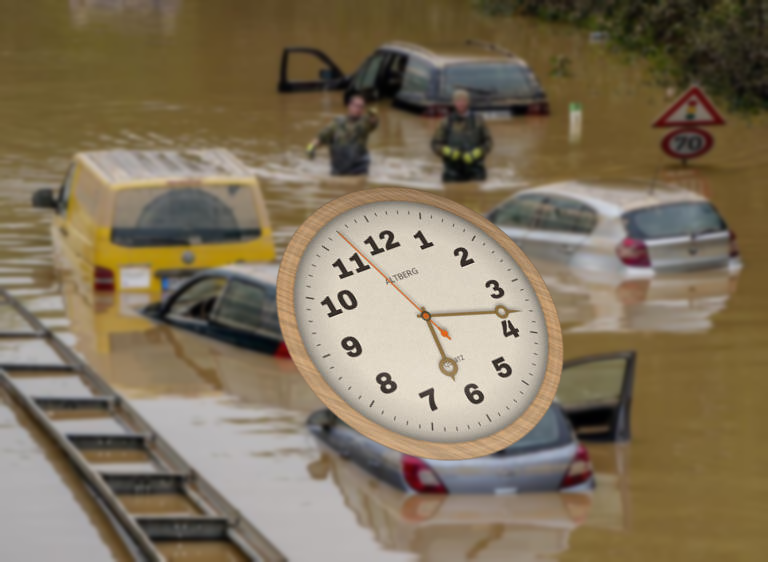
6:17:57
